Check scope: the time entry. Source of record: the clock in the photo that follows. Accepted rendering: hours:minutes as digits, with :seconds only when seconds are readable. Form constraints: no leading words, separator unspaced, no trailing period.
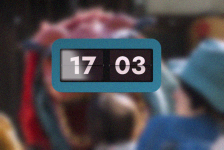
17:03
